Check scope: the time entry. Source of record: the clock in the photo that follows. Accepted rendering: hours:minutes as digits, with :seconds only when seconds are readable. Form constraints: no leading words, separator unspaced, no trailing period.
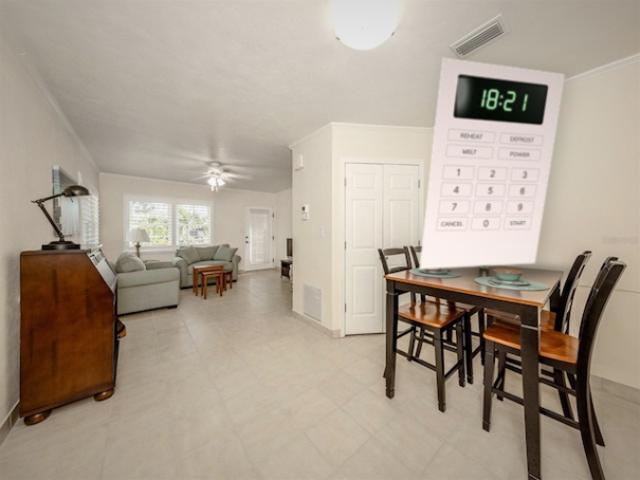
18:21
